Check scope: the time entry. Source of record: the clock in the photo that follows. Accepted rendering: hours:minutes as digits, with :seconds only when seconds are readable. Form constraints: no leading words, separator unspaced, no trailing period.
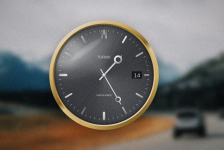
1:25
